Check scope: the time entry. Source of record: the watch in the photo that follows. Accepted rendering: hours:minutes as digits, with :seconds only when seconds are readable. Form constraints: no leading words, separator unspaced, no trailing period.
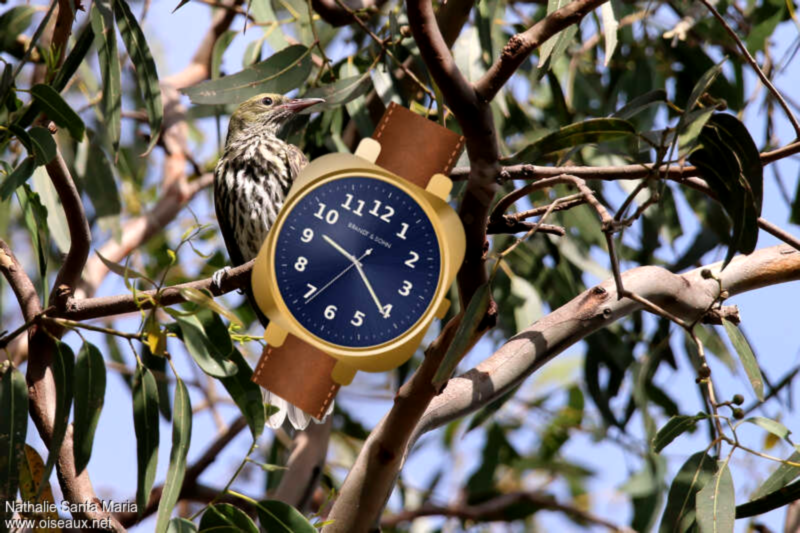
9:20:34
